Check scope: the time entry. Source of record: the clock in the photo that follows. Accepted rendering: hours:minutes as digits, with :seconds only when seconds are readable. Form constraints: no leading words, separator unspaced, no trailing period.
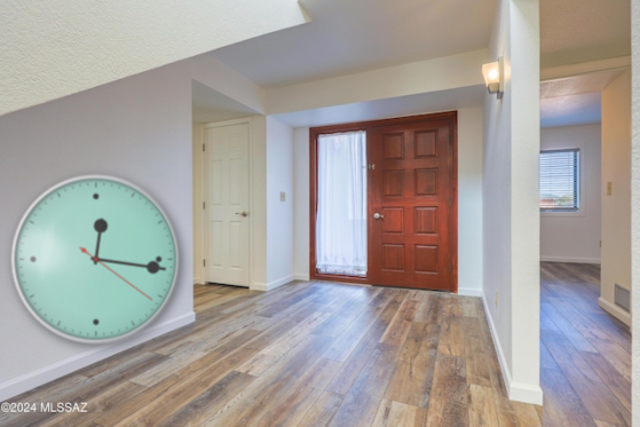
12:16:21
